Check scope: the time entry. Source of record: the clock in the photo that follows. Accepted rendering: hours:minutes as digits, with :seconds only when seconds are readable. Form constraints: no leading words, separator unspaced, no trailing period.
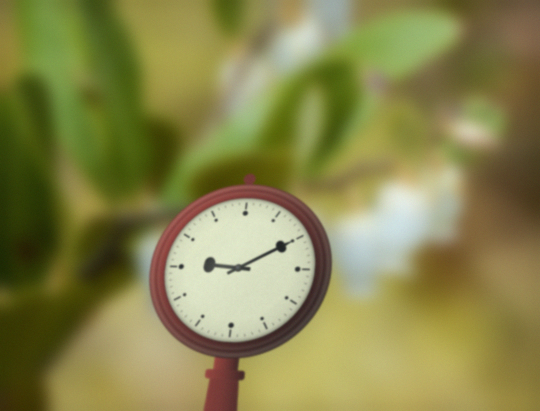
9:10
